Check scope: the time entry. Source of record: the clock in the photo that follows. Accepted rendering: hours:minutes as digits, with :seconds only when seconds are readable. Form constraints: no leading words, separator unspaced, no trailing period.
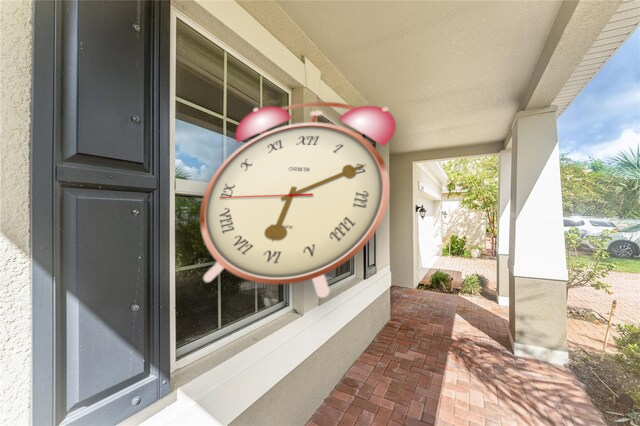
6:09:44
